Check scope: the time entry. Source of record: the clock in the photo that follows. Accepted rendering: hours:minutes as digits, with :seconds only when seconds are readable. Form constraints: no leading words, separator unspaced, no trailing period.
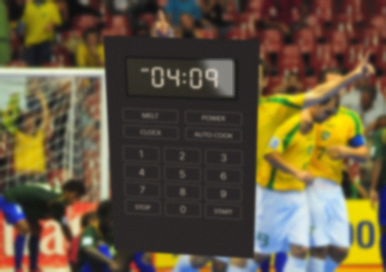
4:09
